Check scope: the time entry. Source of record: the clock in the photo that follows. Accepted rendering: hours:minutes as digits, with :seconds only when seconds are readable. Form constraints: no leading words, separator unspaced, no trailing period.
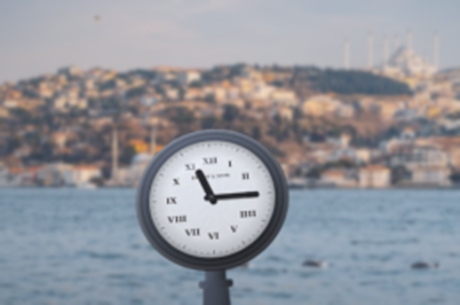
11:15
